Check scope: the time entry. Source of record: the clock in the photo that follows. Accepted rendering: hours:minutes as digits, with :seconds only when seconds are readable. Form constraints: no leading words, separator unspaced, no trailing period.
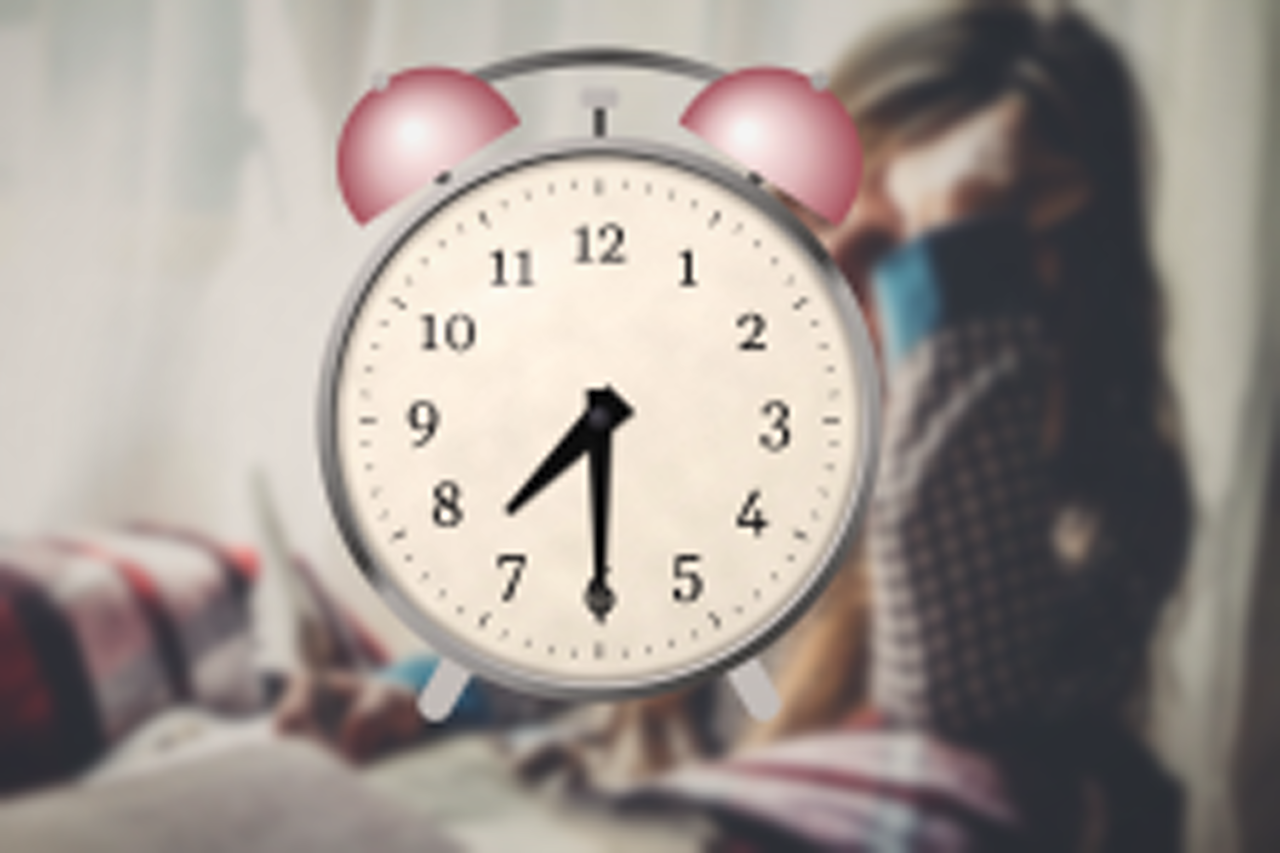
7:30
